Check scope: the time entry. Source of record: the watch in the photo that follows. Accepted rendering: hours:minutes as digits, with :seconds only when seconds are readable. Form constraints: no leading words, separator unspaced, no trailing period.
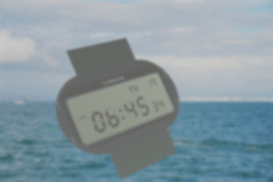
6:45
